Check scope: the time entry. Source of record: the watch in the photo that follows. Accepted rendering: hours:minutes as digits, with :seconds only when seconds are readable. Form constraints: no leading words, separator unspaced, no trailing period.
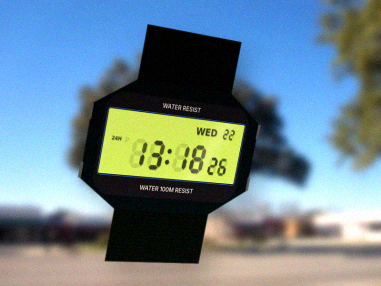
13:18:26
